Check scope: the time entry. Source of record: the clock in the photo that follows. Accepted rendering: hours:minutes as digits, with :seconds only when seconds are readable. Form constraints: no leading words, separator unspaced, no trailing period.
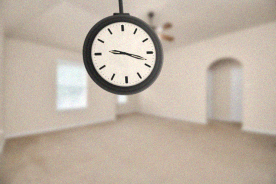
9:18
